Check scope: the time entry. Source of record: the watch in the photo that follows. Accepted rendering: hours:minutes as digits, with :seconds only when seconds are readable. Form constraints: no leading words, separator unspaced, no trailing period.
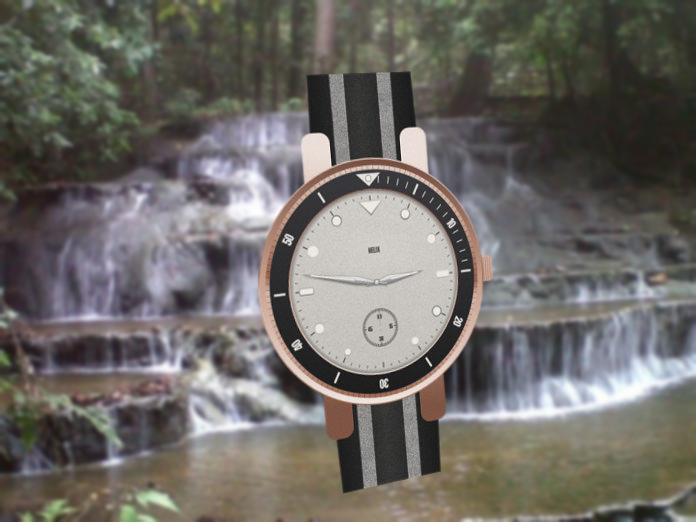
2:47
